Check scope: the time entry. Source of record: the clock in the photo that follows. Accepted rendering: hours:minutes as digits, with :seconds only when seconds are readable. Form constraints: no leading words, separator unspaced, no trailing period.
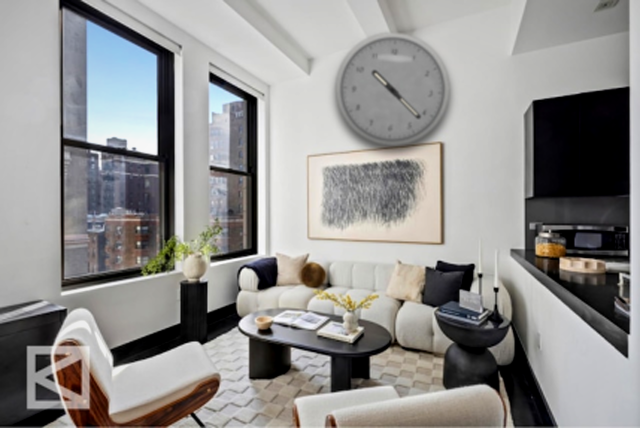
10:22
